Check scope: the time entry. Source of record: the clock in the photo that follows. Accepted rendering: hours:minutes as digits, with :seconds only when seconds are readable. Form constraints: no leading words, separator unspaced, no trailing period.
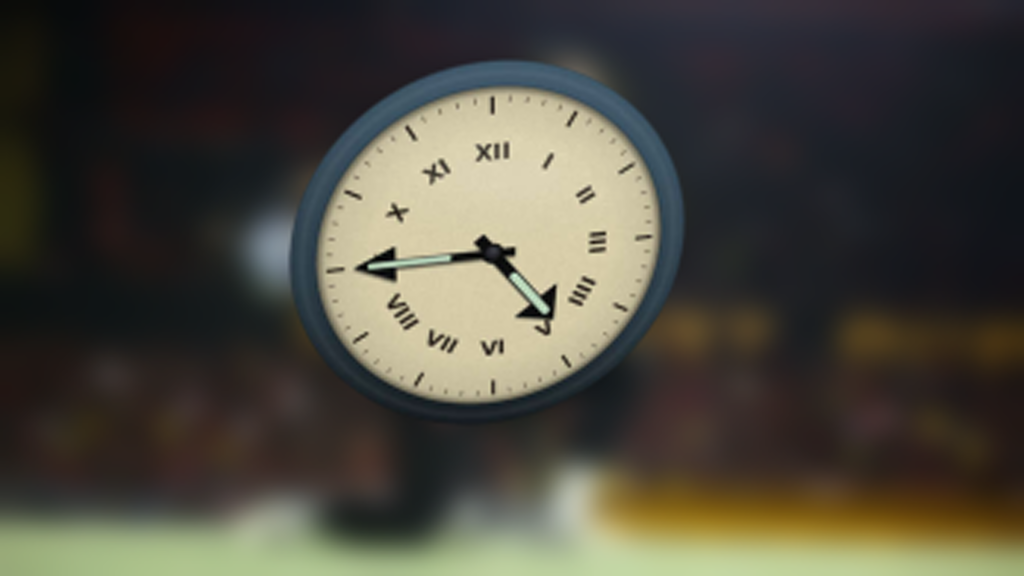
4:45
